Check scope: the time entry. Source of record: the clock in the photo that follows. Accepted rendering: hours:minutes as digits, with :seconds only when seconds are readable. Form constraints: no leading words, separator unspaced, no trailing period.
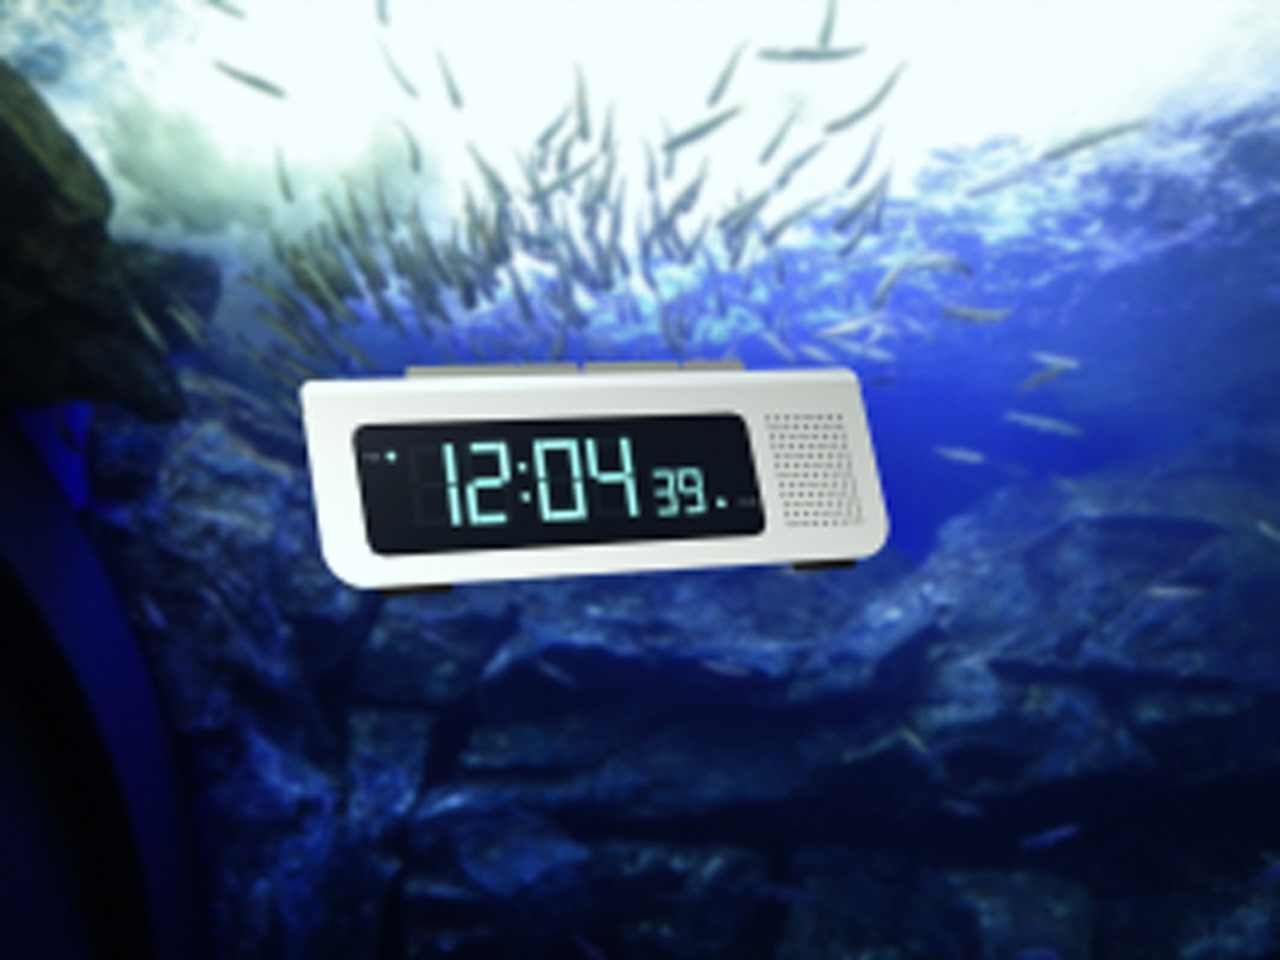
12:04:39
